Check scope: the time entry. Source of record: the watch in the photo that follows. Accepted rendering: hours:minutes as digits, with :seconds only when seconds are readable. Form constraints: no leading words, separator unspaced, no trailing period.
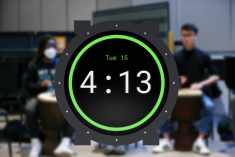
4:13
